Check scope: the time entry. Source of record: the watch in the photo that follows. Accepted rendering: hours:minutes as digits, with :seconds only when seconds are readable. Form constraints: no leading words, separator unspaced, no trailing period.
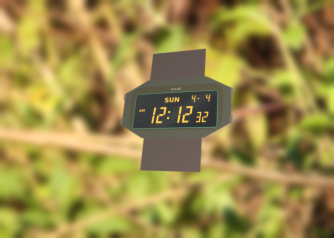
12:12:32
